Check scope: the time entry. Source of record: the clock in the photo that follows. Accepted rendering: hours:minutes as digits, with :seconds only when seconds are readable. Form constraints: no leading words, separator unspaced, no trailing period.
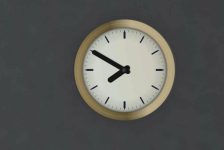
7:50
